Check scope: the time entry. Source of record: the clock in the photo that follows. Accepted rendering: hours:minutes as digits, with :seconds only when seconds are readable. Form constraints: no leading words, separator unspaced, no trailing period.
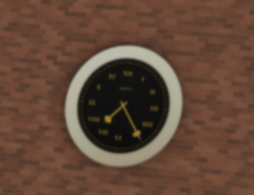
7:24
